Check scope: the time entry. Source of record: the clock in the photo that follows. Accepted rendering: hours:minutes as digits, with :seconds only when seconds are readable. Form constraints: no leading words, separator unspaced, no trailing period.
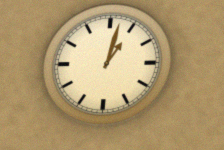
1:02
